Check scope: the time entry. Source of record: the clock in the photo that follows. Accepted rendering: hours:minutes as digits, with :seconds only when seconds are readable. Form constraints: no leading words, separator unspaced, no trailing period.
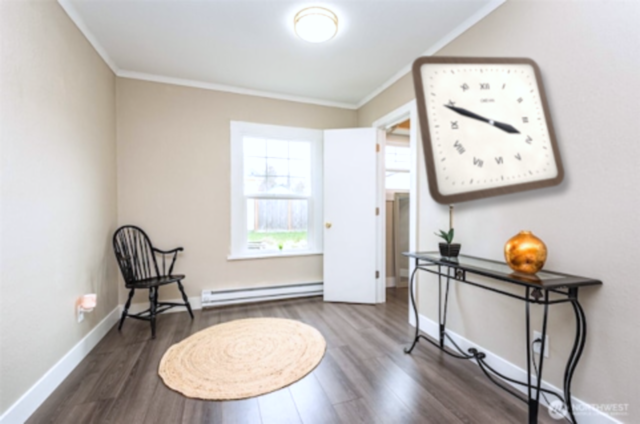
3:49
